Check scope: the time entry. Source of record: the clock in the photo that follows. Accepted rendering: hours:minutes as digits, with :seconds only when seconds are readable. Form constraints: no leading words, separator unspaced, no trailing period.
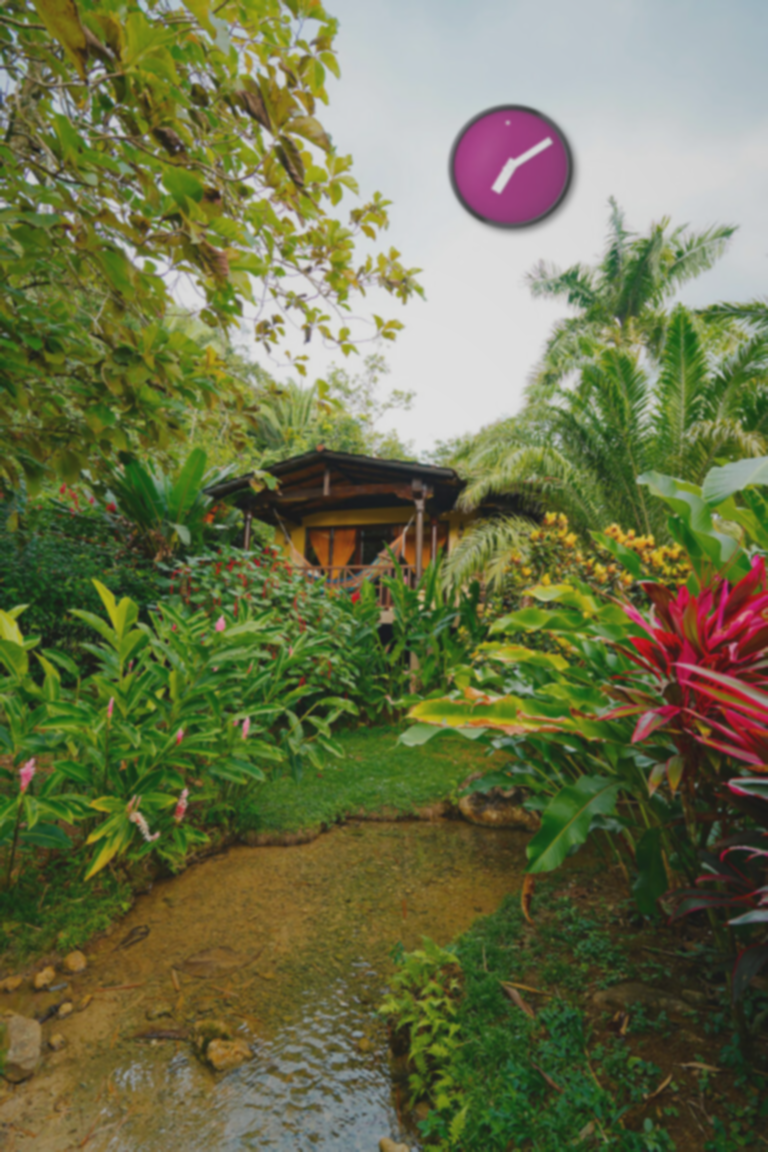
7:10
